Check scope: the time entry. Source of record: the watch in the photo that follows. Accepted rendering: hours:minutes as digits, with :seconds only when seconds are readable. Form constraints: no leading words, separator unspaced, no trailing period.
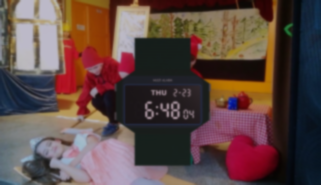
6:48
